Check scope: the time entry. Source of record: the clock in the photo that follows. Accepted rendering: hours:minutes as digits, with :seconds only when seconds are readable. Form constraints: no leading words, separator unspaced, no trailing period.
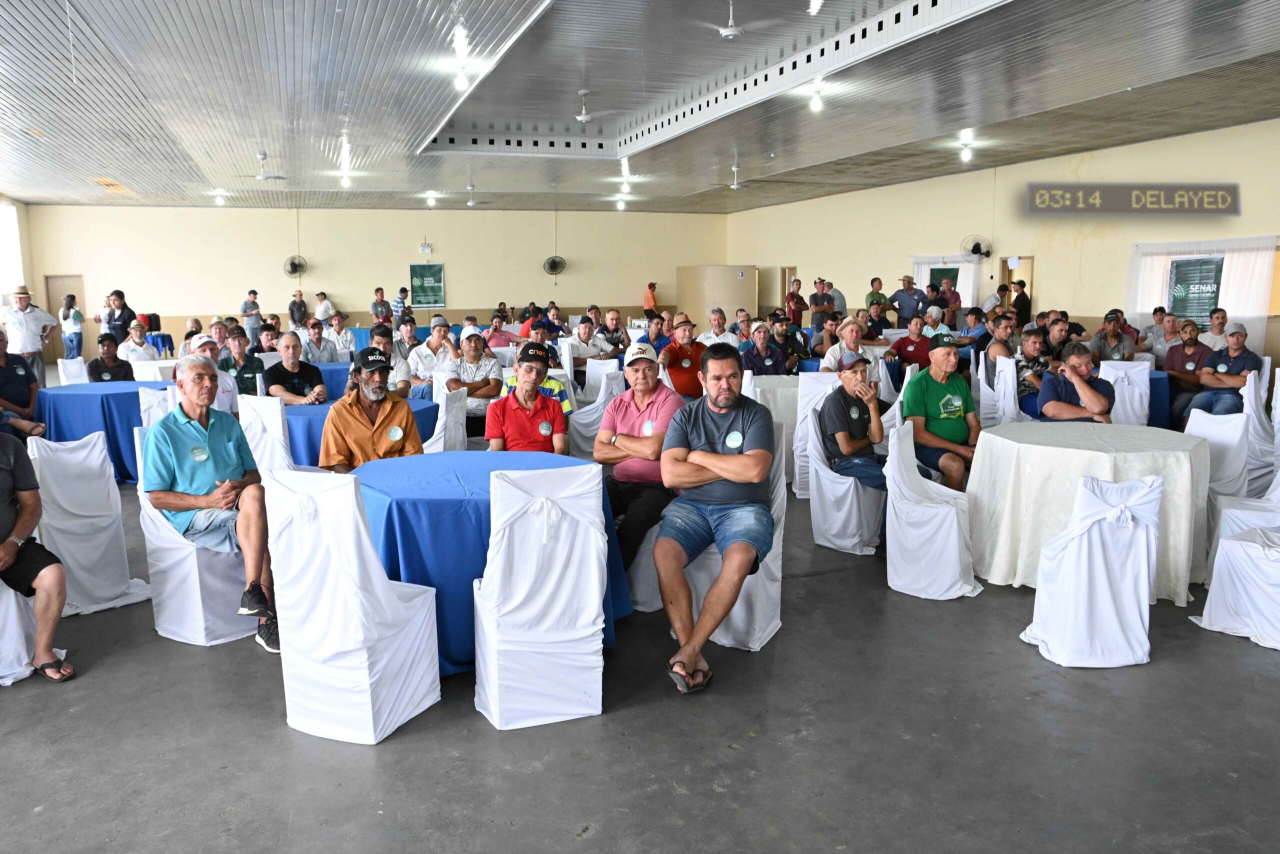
3:14
